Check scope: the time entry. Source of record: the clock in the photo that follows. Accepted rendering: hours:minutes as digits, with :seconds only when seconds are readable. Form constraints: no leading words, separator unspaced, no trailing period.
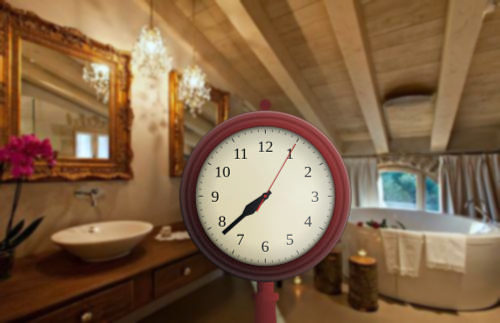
7:38:05
